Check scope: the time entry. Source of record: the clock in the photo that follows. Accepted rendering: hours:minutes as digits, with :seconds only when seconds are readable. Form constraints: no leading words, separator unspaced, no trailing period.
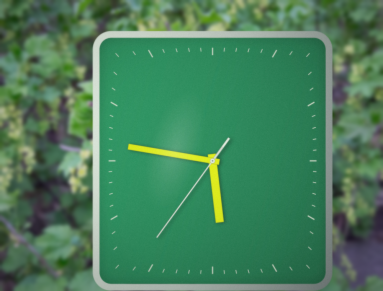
5:46:36
